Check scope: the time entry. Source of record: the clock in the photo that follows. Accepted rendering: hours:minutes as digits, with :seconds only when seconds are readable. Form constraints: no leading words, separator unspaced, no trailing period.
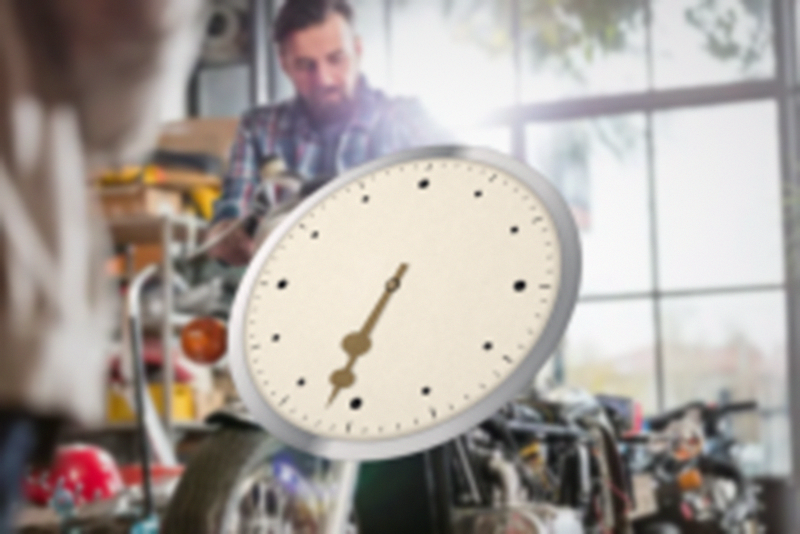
6:32
